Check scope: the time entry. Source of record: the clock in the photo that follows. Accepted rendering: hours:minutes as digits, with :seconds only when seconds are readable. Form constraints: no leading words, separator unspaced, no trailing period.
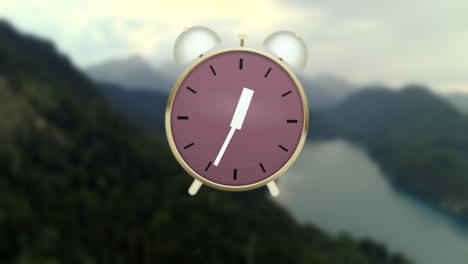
12:34
